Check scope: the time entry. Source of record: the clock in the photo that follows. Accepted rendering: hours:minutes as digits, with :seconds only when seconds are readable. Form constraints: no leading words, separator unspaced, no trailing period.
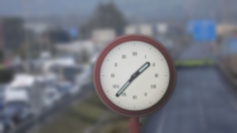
1:37
